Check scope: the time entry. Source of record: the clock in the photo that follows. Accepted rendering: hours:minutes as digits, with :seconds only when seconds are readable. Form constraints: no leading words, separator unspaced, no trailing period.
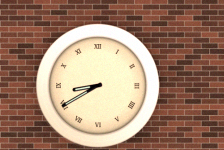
8:40
